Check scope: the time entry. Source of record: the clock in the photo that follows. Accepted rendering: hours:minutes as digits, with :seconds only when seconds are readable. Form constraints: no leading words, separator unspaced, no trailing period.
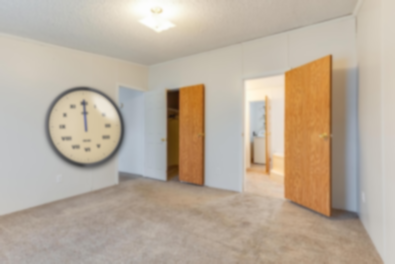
12:00
